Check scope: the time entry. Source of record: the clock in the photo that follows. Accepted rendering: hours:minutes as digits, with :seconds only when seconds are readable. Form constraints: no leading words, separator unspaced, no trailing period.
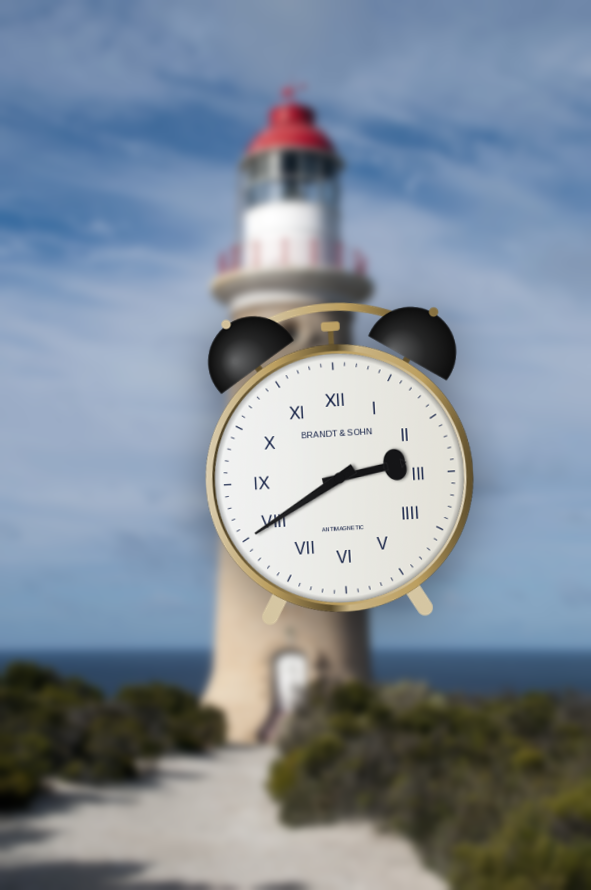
2:40
